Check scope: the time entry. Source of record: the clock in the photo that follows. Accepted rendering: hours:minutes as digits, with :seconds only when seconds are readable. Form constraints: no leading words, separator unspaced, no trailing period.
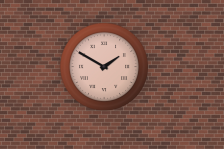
1:50
